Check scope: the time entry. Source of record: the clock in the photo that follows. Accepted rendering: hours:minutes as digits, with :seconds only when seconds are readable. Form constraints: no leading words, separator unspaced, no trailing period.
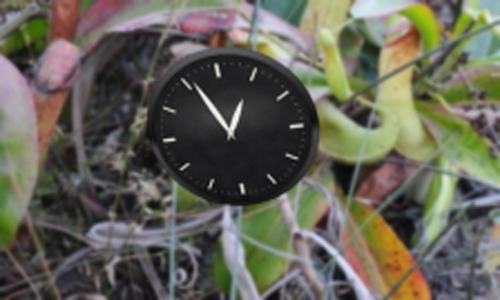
12:56
